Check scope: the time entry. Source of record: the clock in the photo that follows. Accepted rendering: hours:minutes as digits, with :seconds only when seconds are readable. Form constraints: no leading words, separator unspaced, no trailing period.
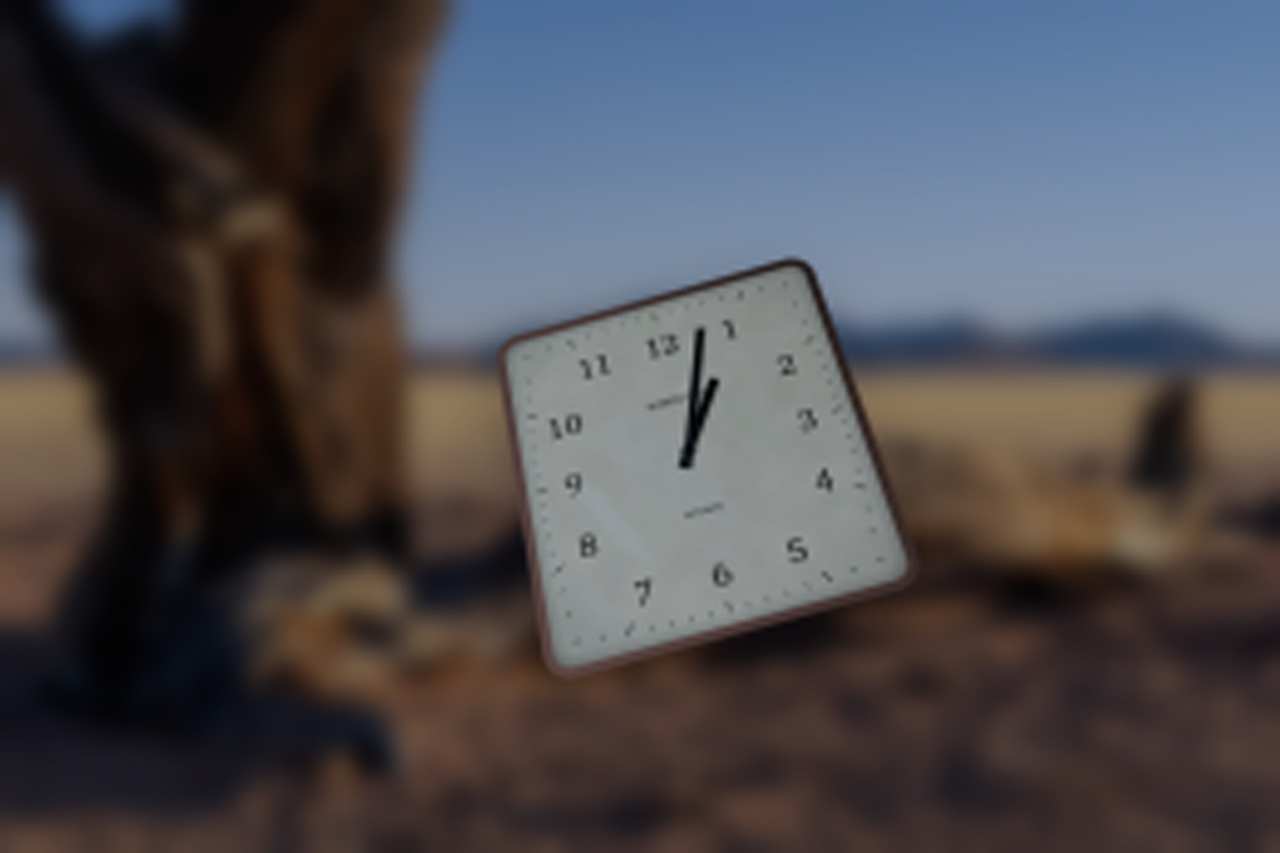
1:03
